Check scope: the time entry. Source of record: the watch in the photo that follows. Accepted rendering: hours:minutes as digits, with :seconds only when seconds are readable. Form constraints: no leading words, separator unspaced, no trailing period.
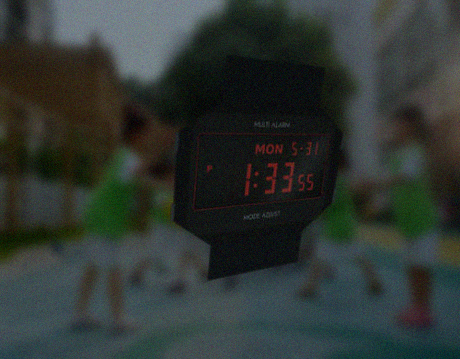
1:33:55
